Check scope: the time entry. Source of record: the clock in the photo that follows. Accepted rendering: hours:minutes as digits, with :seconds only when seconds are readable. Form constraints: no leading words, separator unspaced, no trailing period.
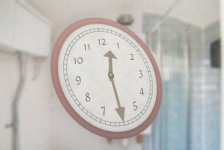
12:30
